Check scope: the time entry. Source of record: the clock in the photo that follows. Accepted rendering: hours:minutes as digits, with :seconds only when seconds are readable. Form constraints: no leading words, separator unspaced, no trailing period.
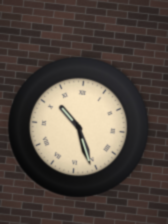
10:26
